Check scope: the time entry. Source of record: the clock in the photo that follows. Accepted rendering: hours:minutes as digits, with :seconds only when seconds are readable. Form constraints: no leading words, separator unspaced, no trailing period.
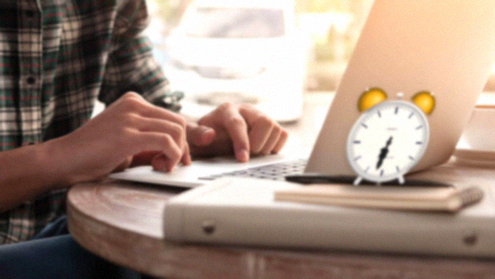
6:32
